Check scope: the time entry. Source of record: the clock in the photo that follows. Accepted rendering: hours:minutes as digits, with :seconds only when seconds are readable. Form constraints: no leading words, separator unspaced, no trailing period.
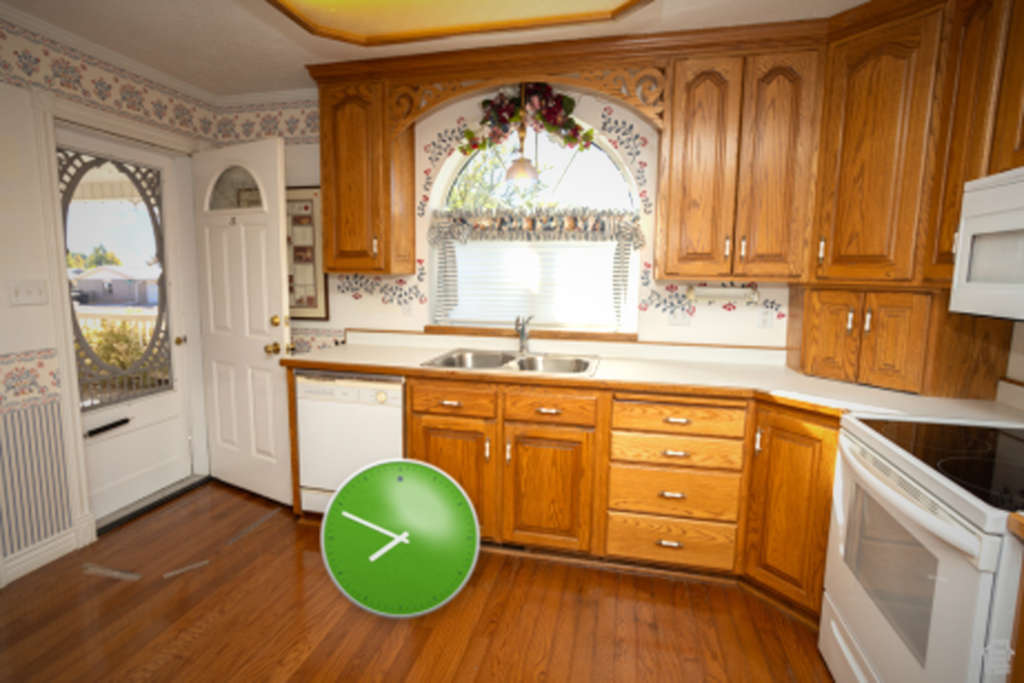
7:49
